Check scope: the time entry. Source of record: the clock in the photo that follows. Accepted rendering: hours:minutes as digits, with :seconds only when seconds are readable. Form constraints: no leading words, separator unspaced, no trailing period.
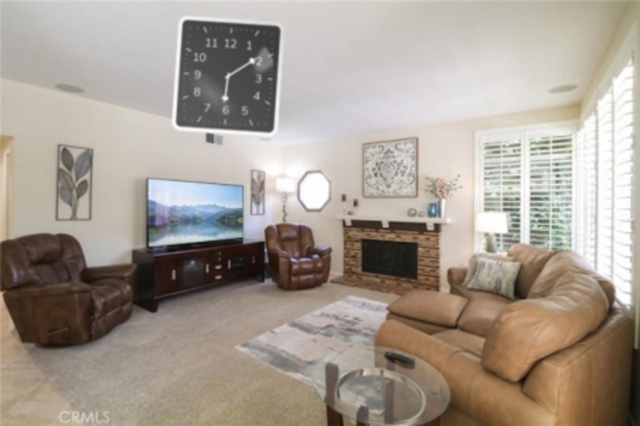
6:09
